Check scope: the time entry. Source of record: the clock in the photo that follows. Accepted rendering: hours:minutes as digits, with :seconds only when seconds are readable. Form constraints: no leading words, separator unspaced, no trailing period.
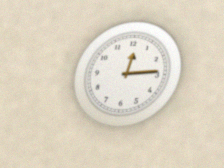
12:14
